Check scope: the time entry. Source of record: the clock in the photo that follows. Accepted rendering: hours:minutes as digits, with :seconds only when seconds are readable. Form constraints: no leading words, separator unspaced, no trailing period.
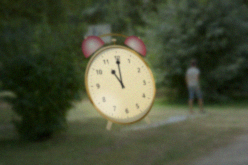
11:00
